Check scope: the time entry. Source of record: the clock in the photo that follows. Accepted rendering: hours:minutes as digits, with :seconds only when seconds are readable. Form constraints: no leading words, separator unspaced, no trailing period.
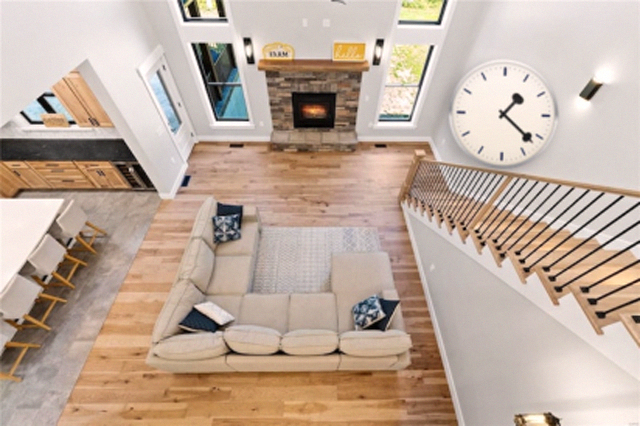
1:22
